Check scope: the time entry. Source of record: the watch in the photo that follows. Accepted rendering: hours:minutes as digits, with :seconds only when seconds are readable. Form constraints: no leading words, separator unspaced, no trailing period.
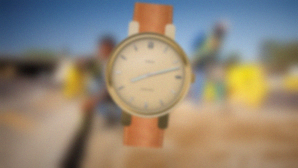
8:12
